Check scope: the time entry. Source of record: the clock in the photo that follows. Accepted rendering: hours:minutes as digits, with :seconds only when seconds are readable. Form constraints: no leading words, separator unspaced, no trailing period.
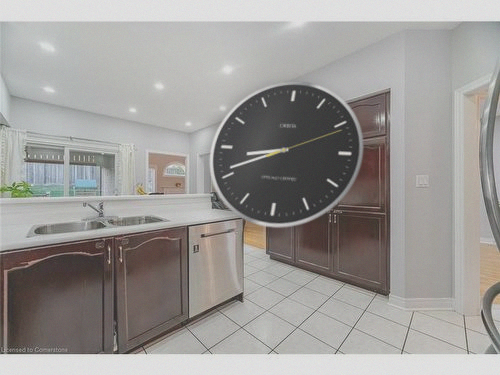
8:41:11
